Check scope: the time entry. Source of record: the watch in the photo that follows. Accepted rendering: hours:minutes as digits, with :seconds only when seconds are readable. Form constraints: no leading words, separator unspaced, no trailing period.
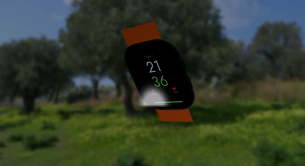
21:36
